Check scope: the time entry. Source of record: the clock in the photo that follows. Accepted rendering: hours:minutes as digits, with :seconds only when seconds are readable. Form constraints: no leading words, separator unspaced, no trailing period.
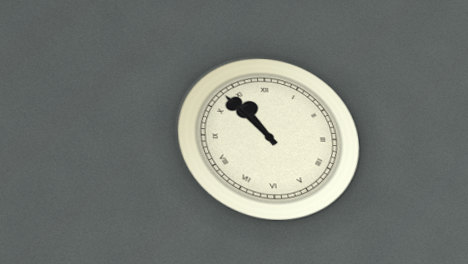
10:53
